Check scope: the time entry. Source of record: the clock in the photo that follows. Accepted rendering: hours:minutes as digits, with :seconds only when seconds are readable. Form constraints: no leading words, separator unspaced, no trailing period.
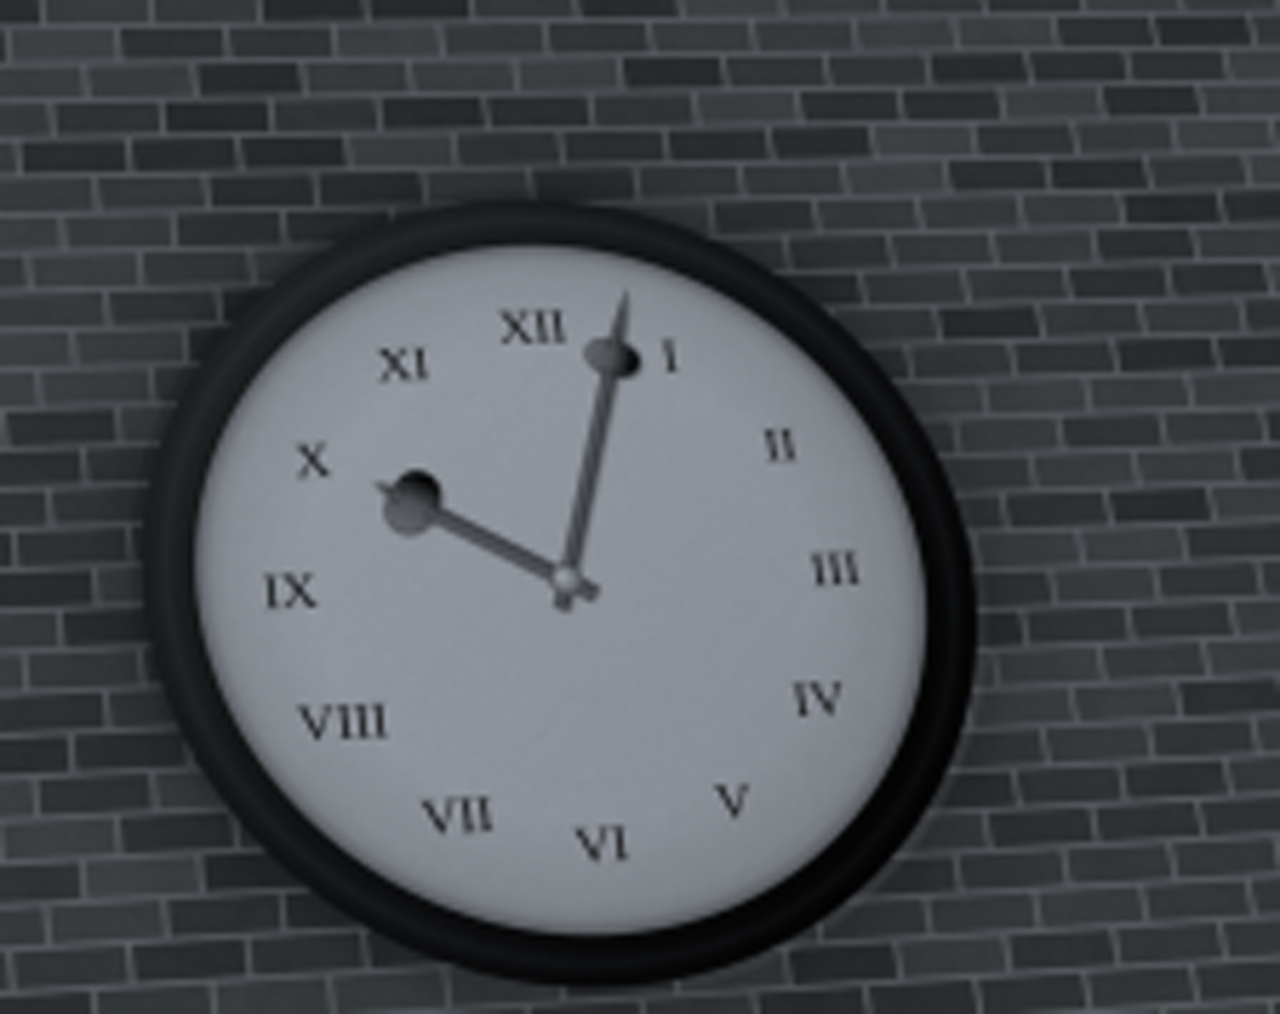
10:03
